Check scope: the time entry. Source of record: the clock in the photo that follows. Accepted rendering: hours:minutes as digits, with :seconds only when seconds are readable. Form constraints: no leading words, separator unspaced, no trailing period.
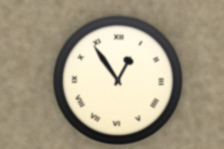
12:54
